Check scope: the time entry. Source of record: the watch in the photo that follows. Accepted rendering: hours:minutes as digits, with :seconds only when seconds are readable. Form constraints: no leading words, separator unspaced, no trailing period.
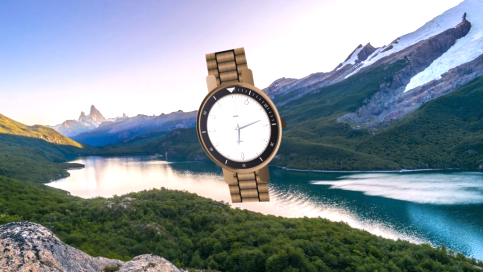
6:13
